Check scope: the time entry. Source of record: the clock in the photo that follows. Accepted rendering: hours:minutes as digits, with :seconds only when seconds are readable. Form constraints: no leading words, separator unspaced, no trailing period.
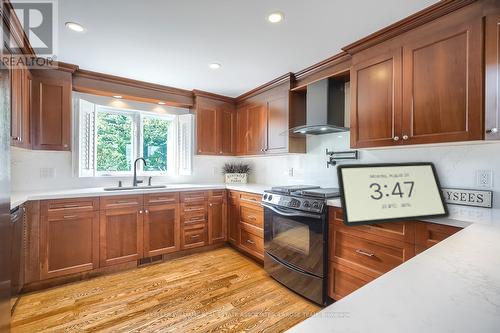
3:47
